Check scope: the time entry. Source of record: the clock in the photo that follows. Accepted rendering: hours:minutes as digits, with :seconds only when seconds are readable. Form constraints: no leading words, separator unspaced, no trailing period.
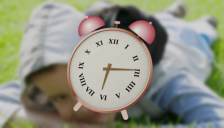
6:14
